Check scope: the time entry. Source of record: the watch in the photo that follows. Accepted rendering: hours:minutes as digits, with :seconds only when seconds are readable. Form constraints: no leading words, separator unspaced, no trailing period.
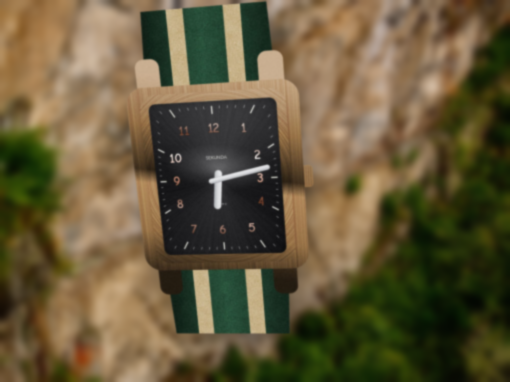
6:13
